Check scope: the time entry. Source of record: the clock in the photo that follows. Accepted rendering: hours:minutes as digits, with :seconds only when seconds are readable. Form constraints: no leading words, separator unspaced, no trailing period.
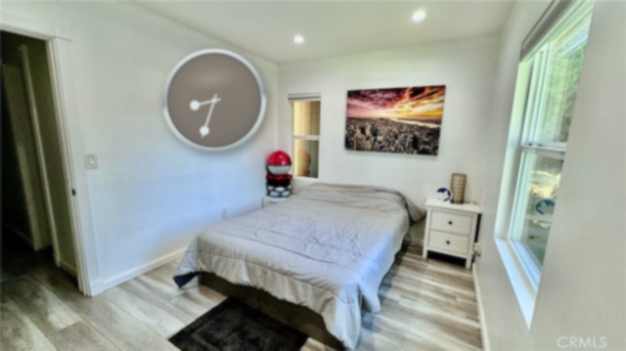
8:33
